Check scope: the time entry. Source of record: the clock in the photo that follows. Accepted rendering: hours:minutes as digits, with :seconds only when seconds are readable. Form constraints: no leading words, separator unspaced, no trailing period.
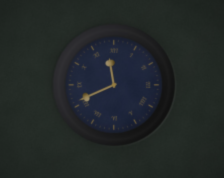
11:41
